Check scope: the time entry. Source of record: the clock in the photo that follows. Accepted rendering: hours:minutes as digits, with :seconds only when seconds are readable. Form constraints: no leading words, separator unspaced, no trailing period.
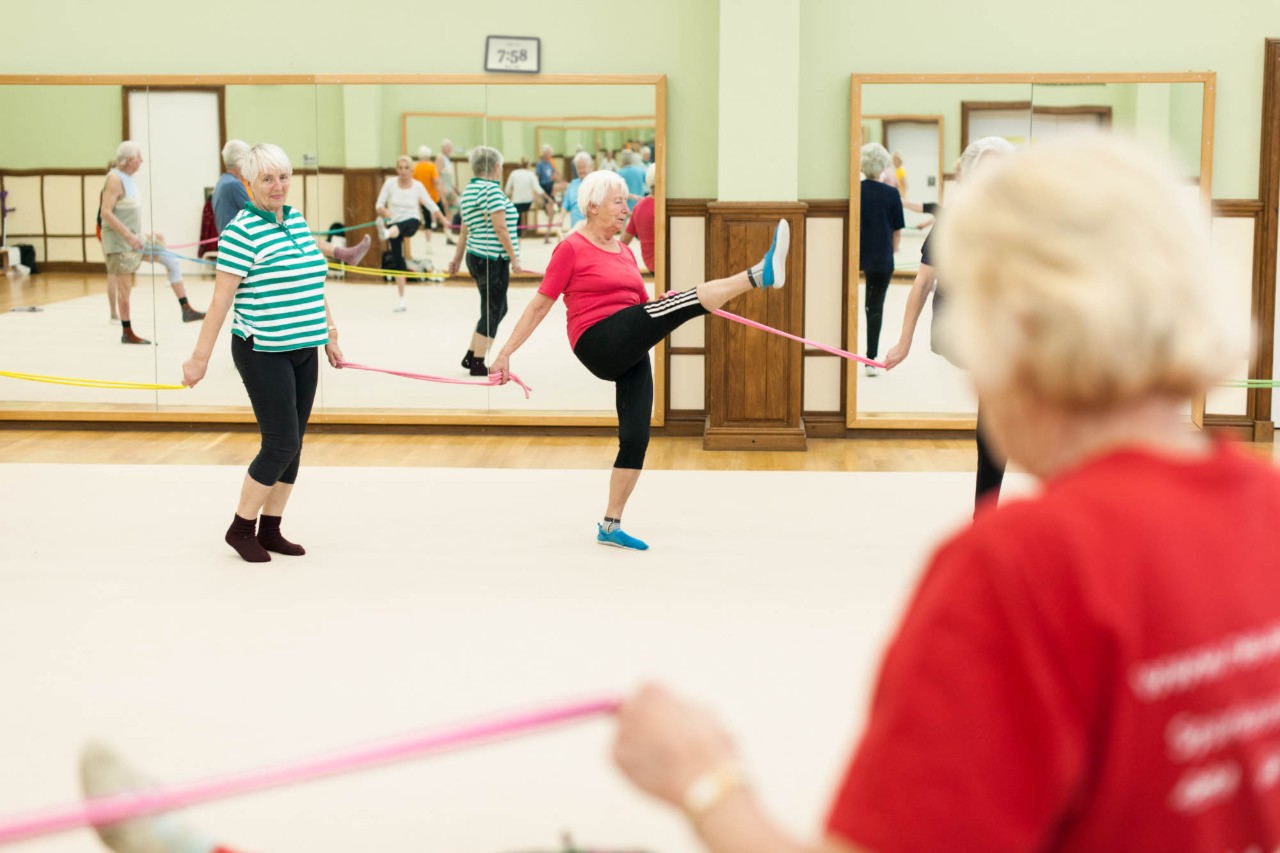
7:58
